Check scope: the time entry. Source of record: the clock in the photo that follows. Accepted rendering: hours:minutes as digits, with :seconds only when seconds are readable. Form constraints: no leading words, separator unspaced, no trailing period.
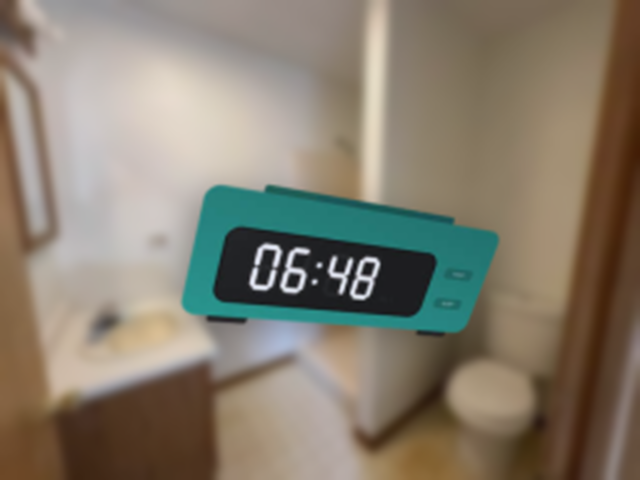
6:48
